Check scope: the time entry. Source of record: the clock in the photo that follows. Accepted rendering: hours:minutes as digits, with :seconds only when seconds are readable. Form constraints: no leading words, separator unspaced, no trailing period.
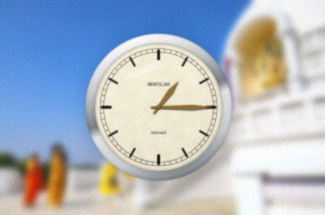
1:15
